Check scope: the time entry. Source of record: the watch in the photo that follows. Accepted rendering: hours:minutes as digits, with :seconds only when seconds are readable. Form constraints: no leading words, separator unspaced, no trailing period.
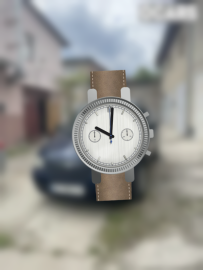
10:01
